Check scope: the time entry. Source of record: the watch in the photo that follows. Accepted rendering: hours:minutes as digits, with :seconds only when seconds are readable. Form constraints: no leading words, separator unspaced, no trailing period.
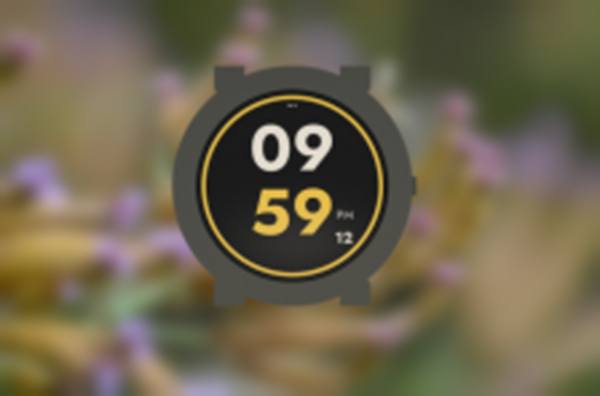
9:59
